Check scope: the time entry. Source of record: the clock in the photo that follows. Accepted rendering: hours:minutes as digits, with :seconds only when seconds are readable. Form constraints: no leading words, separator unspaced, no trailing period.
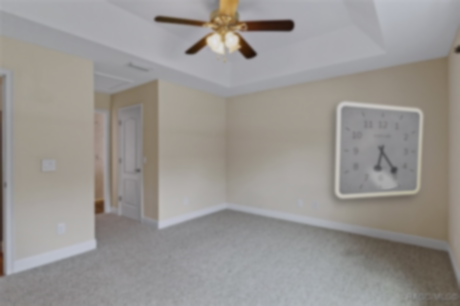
6:24
